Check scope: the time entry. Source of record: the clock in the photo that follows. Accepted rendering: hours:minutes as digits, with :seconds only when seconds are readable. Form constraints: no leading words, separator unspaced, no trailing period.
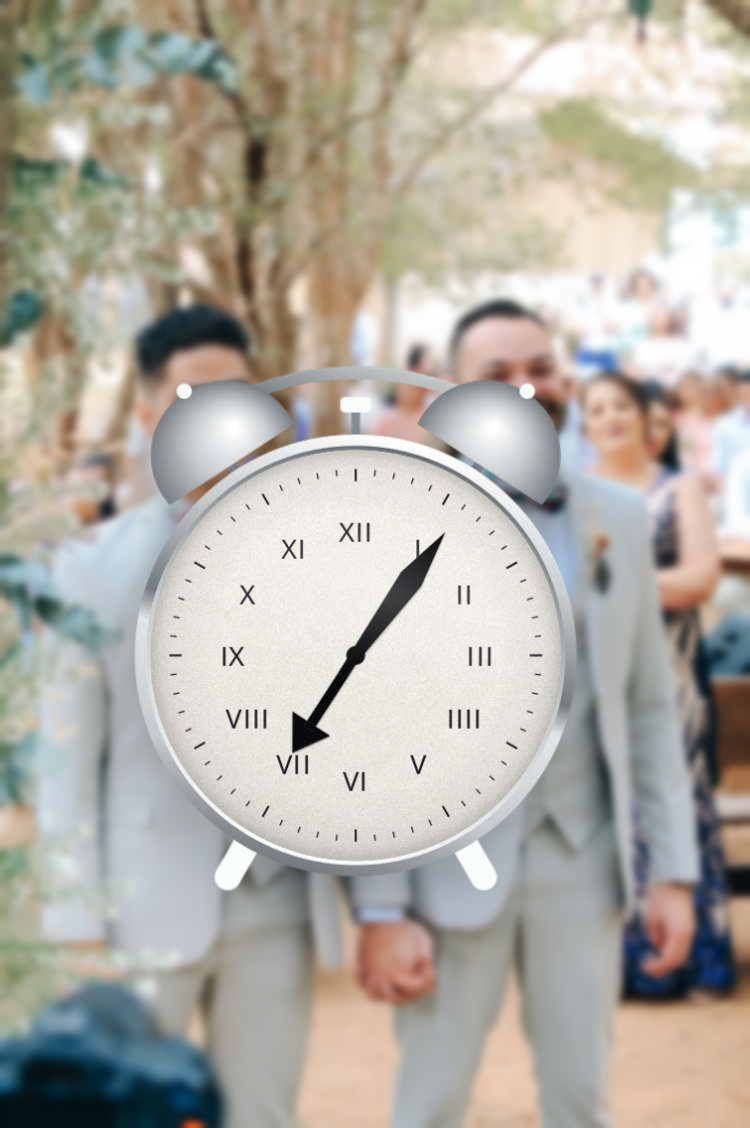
7:06
